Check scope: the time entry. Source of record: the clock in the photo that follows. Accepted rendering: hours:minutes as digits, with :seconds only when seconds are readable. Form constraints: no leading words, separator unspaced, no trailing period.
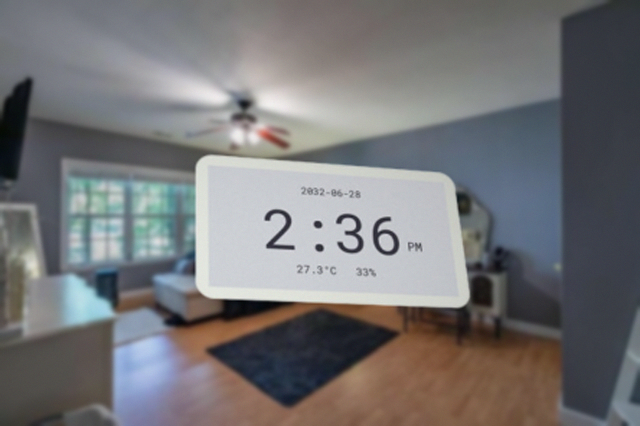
2:36
